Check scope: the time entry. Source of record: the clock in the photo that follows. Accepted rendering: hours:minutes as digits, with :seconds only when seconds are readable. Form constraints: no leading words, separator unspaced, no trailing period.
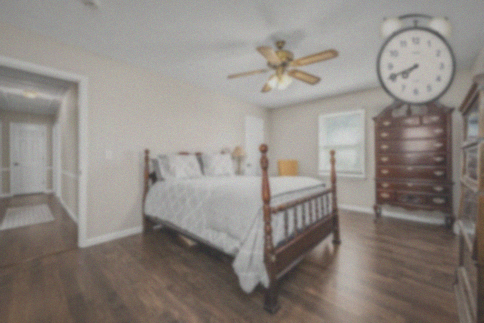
7:41
